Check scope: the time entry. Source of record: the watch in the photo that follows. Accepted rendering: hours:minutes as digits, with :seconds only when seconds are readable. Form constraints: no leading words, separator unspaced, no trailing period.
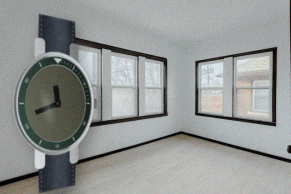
11:42
